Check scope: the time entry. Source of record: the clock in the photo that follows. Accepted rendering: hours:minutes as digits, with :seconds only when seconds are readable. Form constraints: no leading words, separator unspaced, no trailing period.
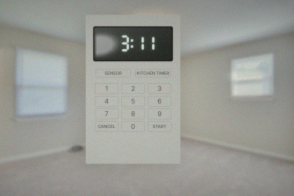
3:11
